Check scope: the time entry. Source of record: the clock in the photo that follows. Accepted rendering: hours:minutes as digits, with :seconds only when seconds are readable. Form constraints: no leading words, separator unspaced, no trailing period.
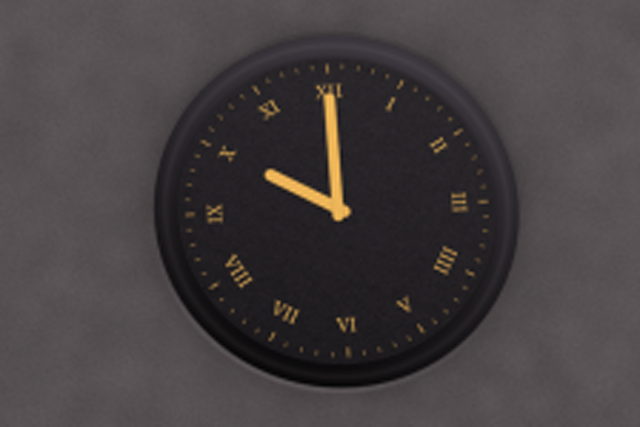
10:00
